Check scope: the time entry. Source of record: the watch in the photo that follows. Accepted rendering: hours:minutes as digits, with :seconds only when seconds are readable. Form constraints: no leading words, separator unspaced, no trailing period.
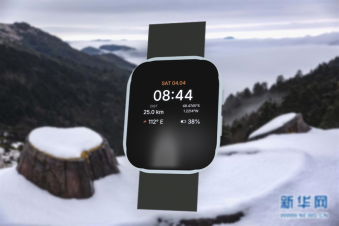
8:44
